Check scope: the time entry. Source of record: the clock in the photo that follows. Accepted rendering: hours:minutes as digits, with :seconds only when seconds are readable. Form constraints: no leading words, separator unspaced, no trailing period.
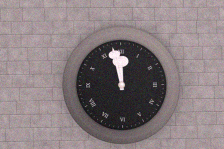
11:58
